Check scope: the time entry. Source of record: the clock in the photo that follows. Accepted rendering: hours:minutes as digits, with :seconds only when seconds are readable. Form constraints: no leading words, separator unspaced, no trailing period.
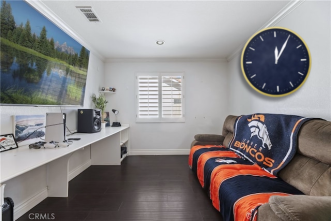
12:05
